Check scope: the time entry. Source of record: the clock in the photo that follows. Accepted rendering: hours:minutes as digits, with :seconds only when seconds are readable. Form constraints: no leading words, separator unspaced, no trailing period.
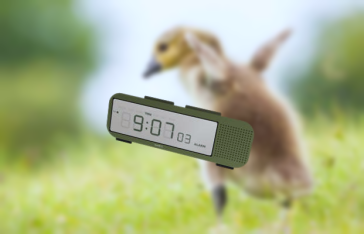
9:07:03
